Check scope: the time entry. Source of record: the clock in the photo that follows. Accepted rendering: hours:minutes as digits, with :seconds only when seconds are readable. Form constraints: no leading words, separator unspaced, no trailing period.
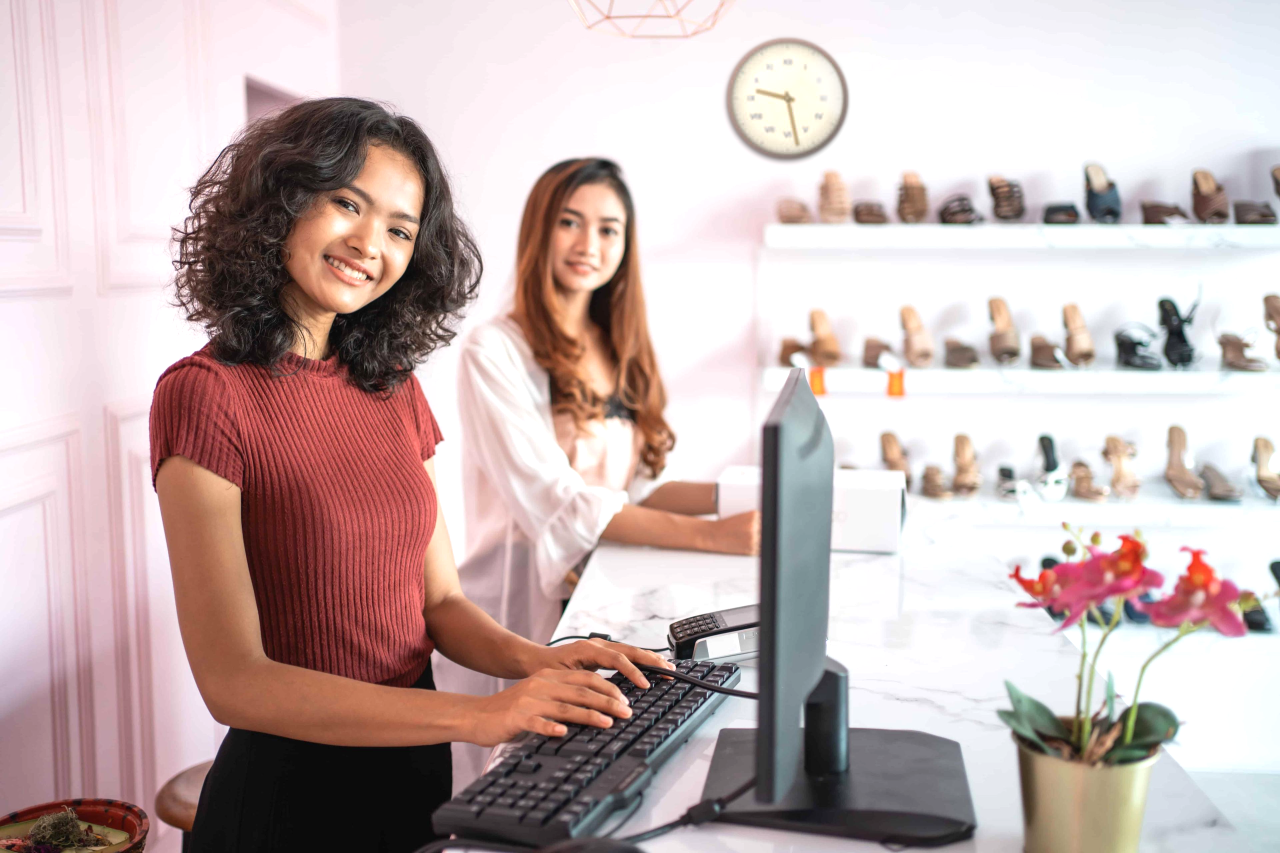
9:28
